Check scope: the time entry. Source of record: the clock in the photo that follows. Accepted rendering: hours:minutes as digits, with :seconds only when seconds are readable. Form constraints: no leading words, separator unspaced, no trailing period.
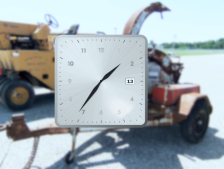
1:36
